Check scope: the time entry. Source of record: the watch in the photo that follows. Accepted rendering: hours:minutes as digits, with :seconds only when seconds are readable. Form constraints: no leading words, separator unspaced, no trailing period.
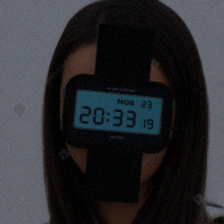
20:33:19
